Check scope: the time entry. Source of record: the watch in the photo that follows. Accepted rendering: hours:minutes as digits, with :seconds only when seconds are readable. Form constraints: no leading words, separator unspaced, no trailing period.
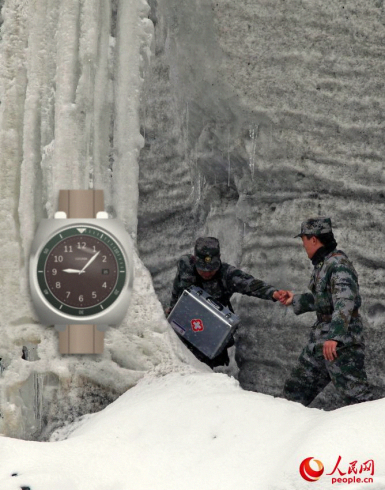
9:07
